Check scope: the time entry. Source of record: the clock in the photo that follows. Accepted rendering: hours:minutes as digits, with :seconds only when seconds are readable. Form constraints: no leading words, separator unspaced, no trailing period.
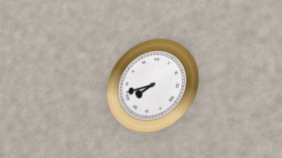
7:42
